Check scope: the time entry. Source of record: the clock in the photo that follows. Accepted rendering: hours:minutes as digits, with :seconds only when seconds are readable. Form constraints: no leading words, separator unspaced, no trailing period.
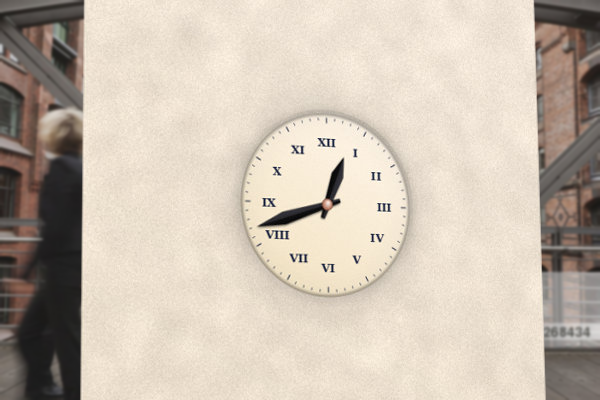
12:42
